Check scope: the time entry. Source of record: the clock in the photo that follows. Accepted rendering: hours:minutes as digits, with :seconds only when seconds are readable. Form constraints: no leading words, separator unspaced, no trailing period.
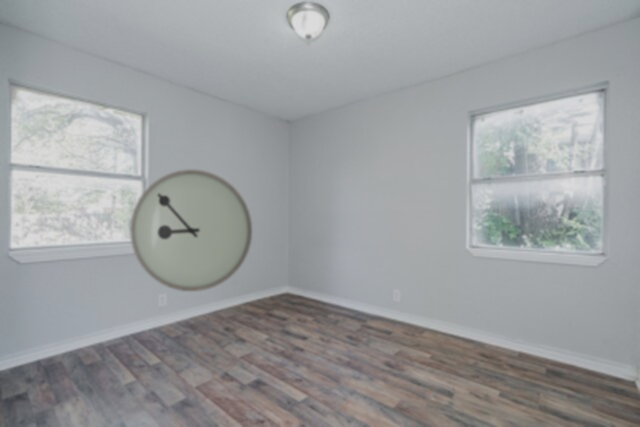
8:53
